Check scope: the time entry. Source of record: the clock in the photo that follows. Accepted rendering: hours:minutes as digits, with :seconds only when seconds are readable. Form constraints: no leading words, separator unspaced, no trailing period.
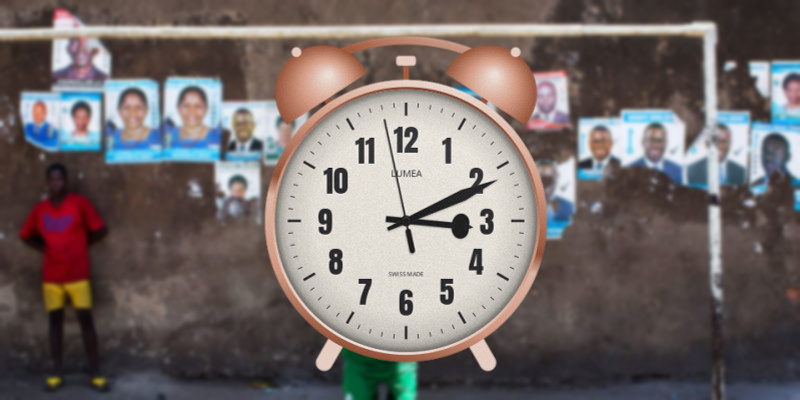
3:10:58
